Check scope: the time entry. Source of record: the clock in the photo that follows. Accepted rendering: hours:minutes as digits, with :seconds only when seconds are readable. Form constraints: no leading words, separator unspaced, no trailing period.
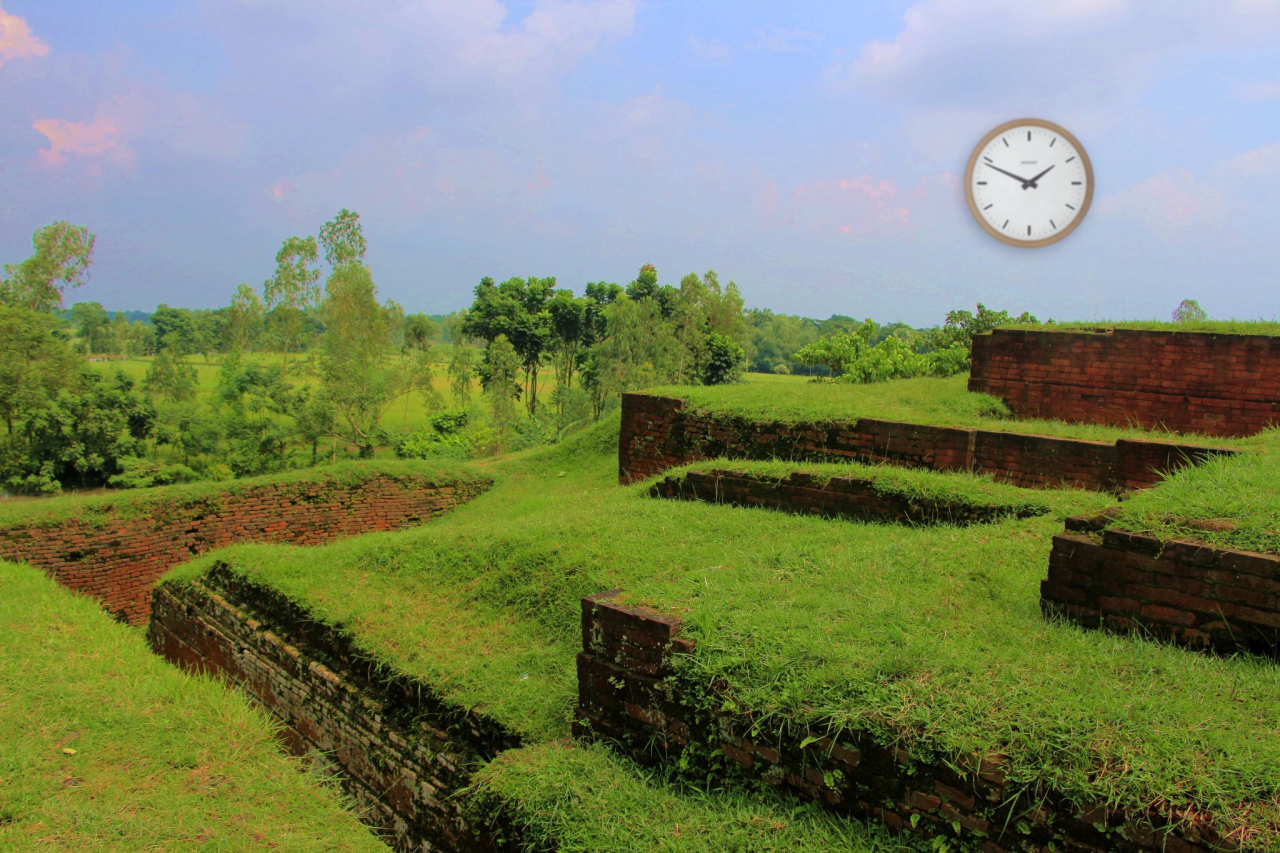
1:49
